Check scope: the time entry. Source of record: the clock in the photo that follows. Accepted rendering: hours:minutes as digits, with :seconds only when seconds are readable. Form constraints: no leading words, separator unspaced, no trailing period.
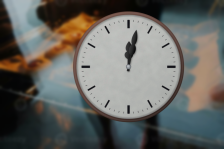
12:02
